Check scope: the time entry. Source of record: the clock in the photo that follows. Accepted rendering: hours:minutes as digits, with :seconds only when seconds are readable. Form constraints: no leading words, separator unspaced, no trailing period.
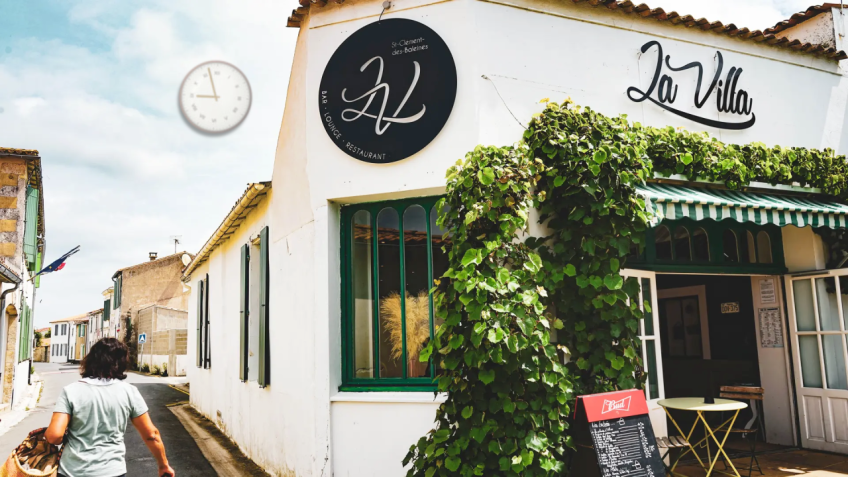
8:57
